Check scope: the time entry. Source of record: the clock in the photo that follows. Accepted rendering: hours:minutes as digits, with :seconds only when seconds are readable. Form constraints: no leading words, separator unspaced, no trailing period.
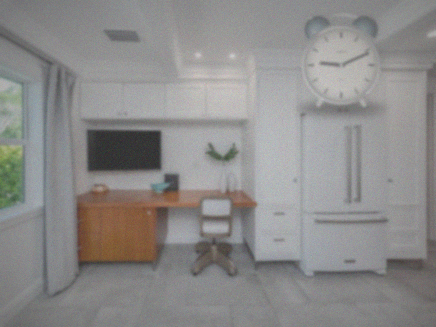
9:11
